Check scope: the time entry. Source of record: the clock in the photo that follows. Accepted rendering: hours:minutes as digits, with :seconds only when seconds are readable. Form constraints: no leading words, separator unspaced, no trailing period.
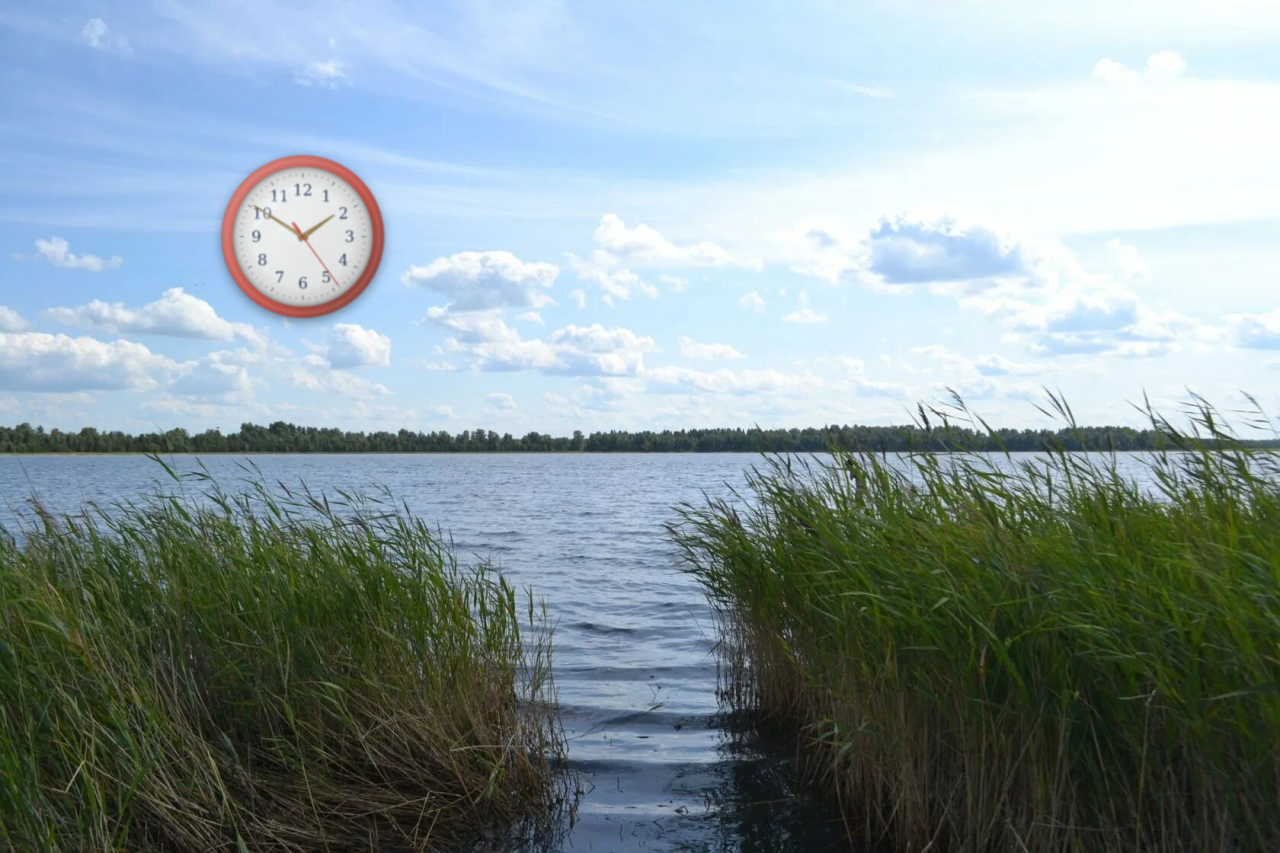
1:50:24
